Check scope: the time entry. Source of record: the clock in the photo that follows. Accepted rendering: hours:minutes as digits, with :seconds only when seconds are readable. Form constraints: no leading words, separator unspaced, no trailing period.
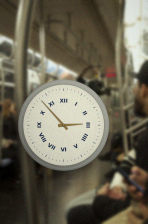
2:53
